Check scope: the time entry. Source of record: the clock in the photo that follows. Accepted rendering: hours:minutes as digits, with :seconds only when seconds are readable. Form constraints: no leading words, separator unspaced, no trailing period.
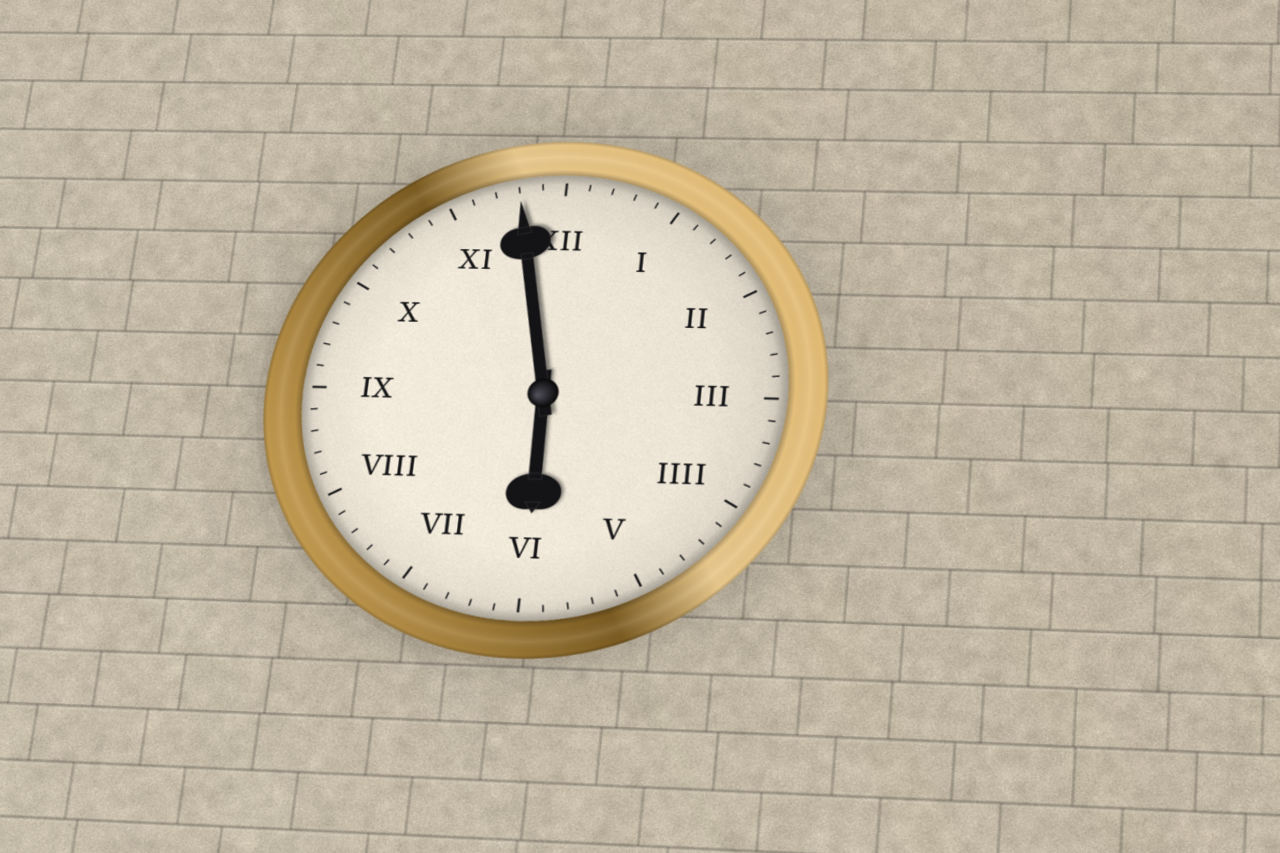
5:58
